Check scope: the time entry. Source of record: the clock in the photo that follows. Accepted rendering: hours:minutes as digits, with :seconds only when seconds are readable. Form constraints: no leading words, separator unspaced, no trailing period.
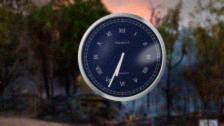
6:34
